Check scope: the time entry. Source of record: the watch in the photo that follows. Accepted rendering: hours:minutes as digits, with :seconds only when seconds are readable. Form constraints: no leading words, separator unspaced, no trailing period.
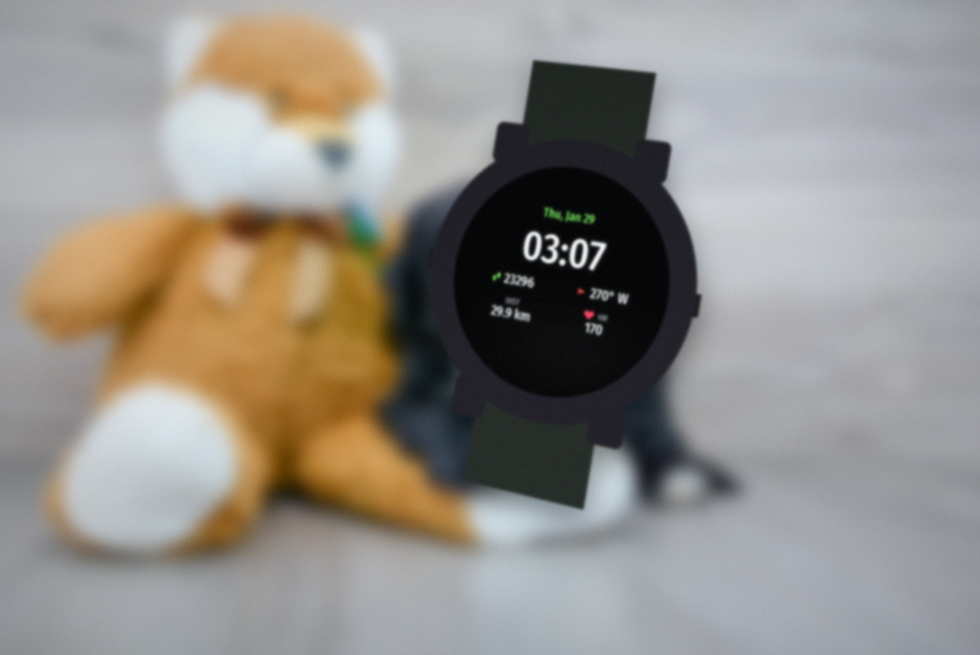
3:07
